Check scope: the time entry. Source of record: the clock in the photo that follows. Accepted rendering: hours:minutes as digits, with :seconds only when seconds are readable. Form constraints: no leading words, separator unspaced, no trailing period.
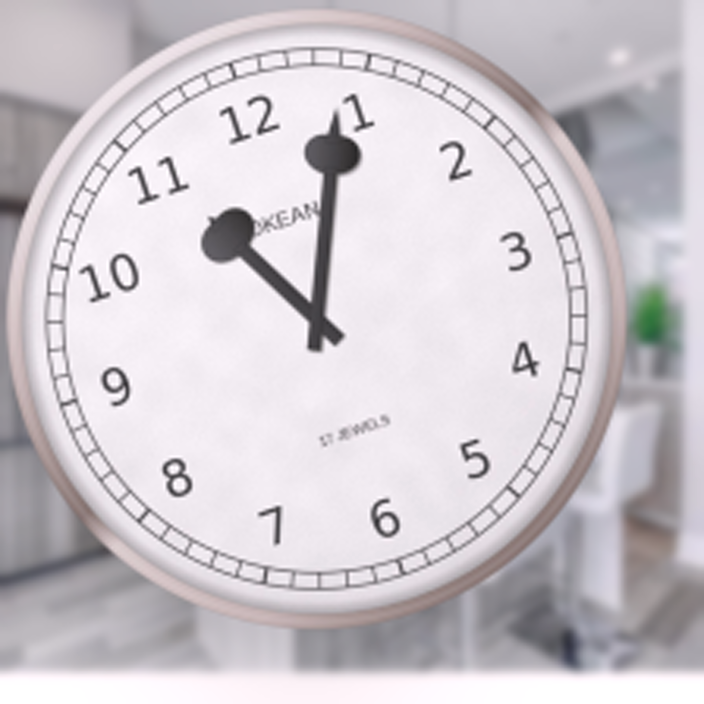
11:04
